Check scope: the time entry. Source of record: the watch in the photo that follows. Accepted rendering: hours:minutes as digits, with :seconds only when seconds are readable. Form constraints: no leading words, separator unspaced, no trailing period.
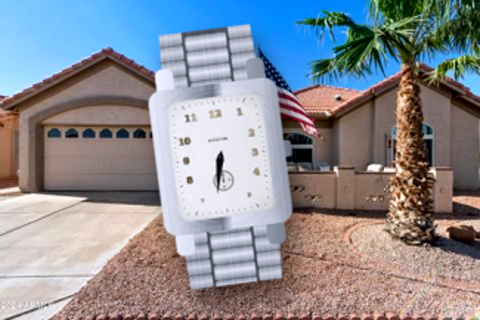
6:32
